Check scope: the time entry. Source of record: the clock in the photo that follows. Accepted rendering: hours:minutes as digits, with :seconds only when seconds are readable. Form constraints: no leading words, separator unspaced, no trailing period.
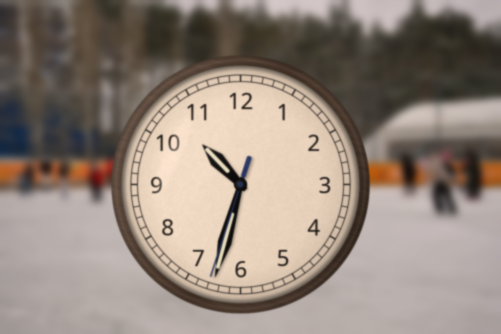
10:32:33
